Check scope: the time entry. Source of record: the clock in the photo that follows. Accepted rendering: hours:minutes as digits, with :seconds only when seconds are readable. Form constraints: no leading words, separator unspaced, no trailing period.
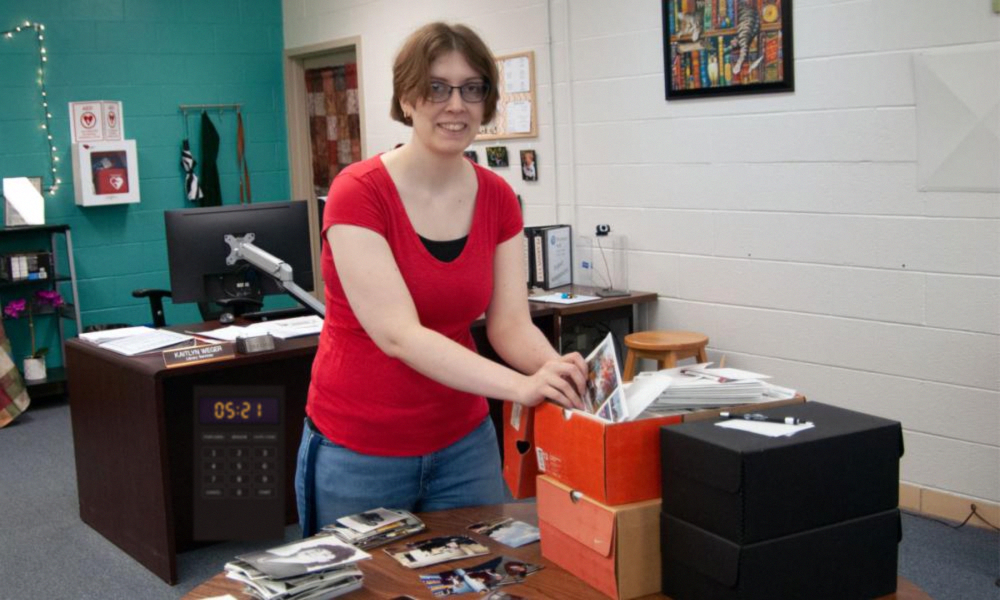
5:21
